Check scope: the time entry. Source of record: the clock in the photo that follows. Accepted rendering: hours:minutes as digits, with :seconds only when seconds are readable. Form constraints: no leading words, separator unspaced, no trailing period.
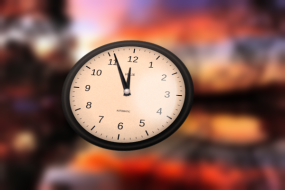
11:56
